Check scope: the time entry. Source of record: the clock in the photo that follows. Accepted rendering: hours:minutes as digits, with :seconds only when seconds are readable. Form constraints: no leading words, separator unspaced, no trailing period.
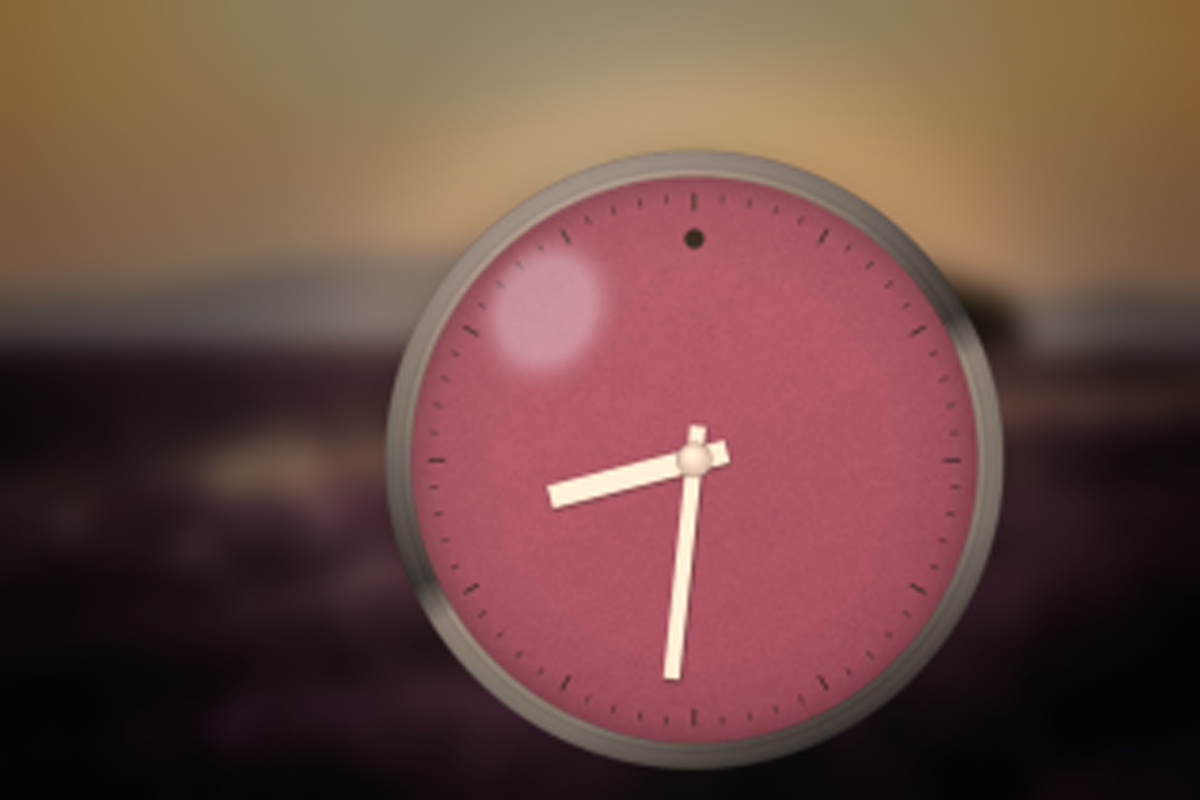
8:31
